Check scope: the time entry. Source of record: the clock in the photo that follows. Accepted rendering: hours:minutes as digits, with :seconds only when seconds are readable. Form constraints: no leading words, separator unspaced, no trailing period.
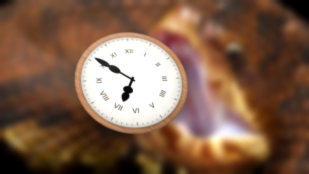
6:51
